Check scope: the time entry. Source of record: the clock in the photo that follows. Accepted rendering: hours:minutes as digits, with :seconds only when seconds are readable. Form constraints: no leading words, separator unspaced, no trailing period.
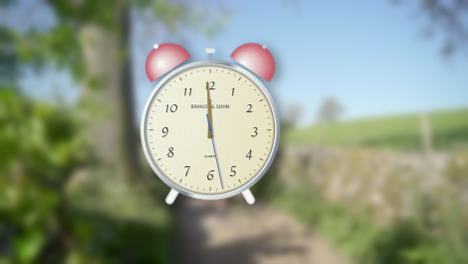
11:59:28
